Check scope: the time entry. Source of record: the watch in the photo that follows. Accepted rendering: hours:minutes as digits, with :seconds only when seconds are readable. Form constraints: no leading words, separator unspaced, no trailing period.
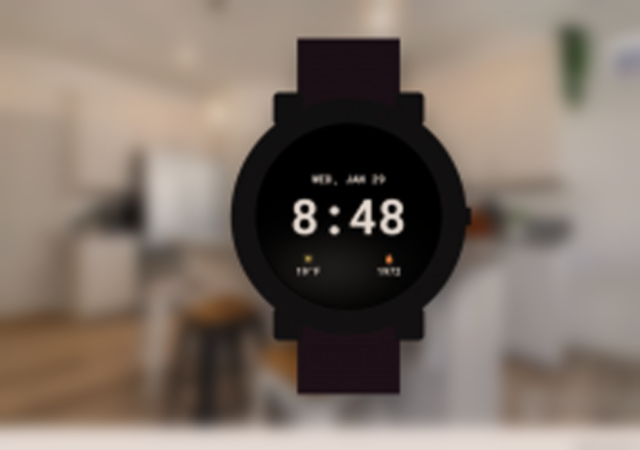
8:48
